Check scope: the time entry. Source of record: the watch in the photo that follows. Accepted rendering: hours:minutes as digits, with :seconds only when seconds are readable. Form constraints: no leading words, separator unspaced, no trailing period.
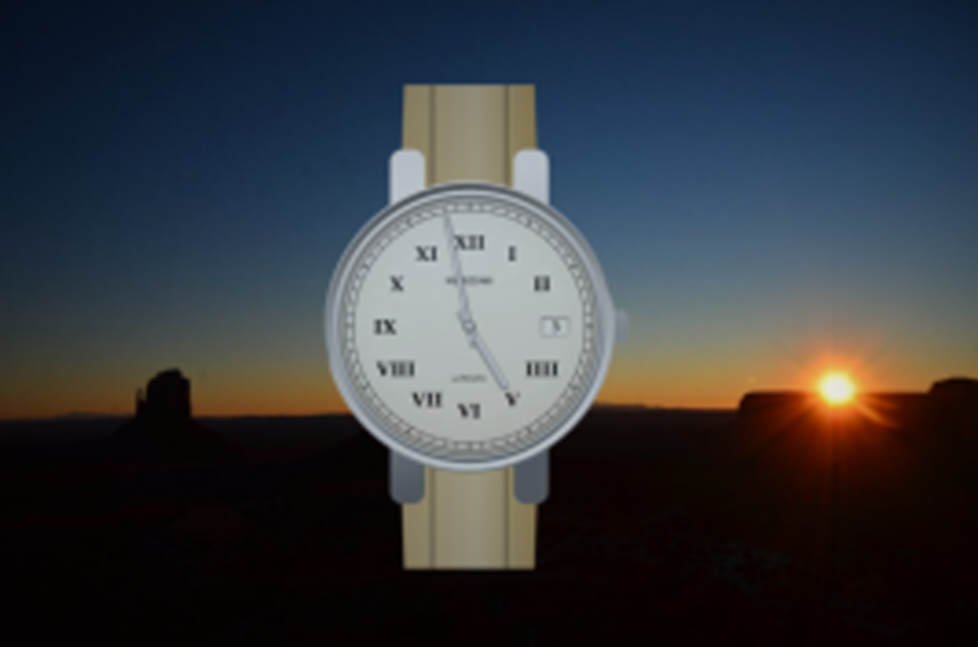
4:58
